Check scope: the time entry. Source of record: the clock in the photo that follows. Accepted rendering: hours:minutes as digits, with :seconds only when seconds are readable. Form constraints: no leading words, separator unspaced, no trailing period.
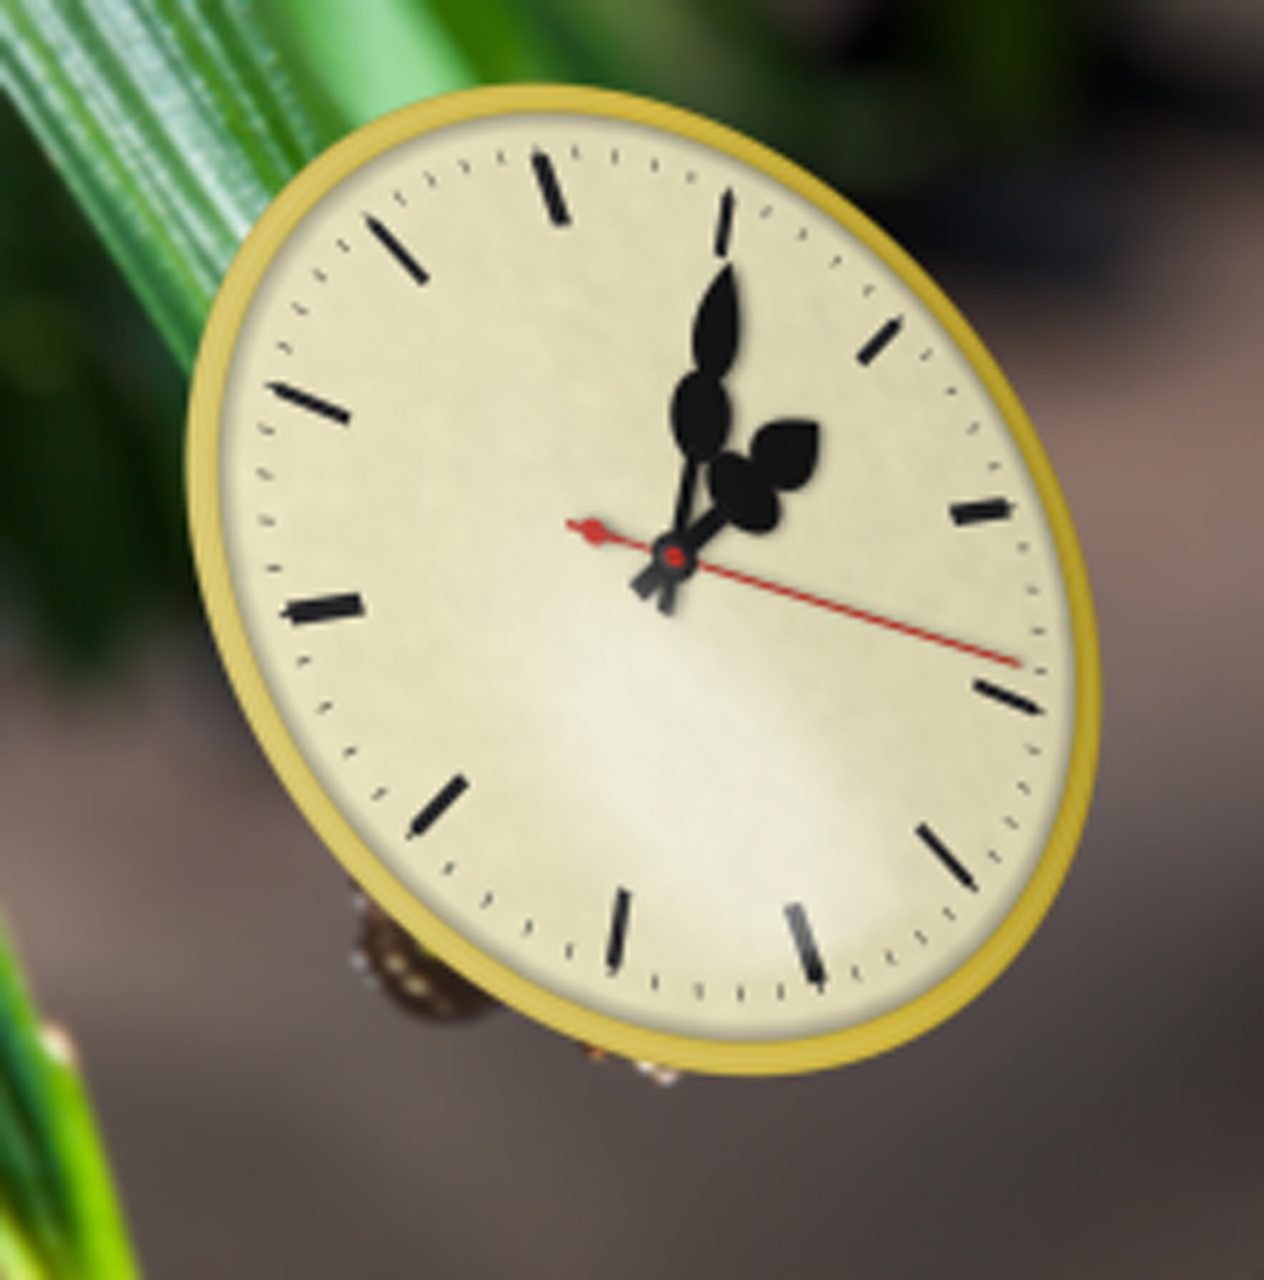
2:05:19
